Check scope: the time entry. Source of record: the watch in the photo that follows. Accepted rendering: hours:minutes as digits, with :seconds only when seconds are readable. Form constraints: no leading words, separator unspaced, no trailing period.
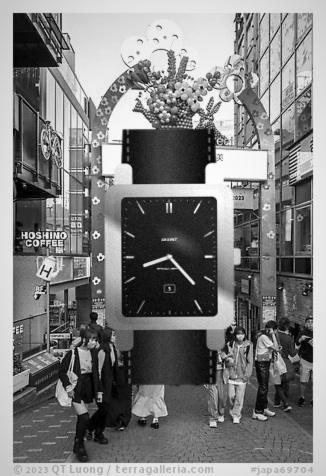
8:23
